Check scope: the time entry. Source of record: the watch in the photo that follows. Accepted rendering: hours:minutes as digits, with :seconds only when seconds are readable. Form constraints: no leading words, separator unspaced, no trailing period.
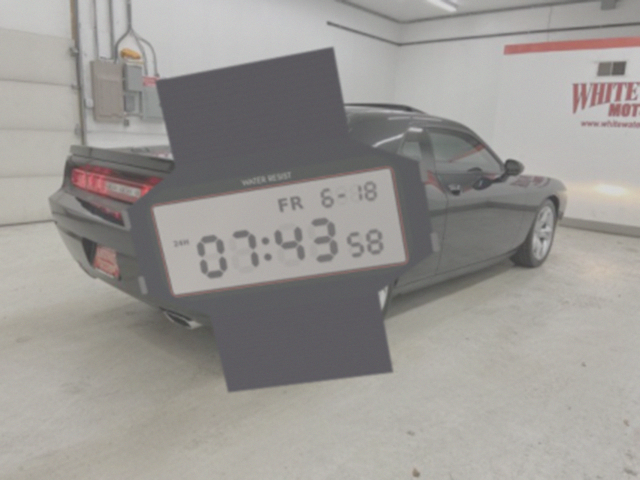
7:43:58
